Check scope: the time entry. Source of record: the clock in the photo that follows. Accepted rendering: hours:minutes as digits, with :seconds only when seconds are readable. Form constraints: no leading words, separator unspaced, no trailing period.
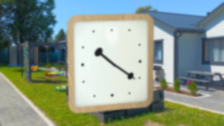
10:21
